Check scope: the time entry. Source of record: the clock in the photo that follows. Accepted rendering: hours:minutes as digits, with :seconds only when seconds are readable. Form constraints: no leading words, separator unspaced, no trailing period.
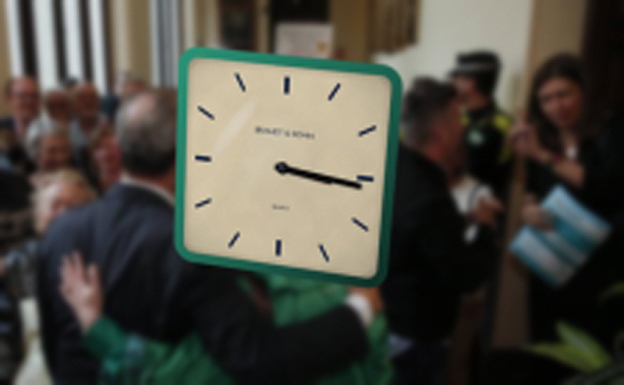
3:16
